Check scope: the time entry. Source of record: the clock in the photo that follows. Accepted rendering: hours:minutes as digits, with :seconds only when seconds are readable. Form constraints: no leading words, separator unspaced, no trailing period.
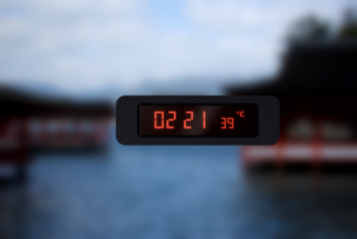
2:21
